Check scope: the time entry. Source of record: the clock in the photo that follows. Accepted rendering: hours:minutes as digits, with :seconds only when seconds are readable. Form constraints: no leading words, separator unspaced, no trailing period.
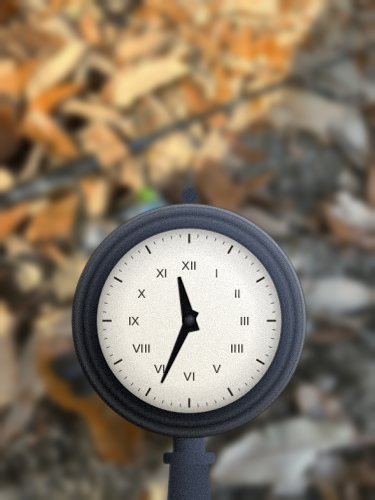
11:34
